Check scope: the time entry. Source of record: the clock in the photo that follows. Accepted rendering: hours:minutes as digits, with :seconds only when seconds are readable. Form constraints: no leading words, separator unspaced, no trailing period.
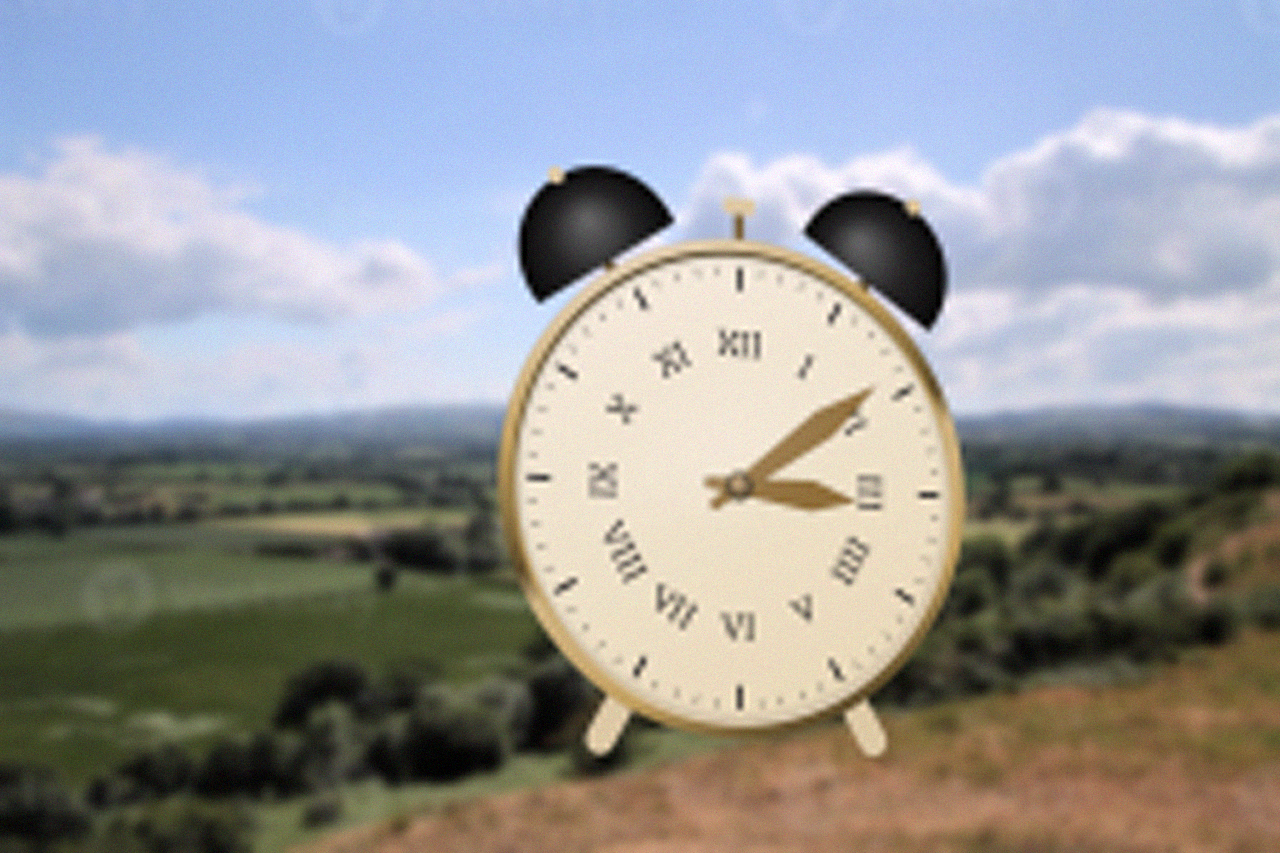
3:09
